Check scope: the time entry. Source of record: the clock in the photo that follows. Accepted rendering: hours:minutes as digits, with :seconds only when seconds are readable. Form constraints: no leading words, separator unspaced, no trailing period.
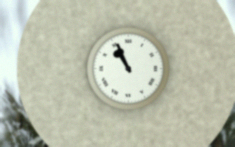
10:56
